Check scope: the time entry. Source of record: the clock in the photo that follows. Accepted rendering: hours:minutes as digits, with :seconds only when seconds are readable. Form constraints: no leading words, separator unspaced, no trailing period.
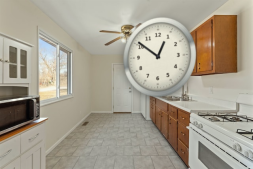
12:51
